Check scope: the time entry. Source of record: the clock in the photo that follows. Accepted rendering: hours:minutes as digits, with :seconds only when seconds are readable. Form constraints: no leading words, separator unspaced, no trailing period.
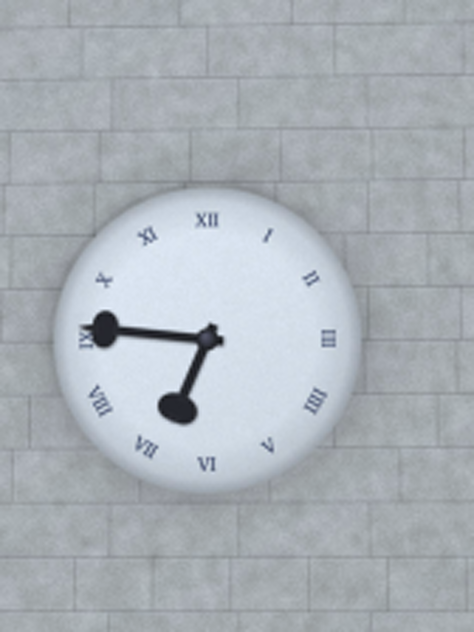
6:46
